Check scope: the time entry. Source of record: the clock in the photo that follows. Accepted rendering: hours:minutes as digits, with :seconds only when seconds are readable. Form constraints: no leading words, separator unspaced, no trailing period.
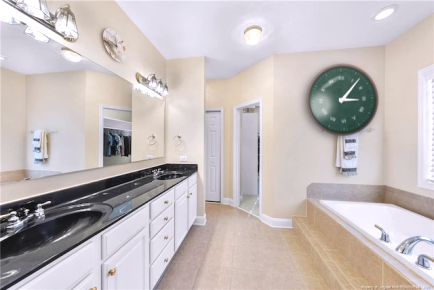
3:07
